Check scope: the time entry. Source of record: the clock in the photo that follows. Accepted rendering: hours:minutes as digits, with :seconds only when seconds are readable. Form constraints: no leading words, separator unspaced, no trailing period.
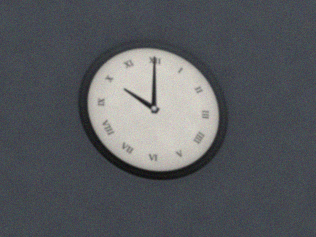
10:00
